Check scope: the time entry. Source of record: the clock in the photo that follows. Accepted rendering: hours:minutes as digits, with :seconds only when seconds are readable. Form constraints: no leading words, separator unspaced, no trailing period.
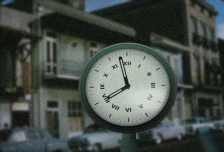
7:58
